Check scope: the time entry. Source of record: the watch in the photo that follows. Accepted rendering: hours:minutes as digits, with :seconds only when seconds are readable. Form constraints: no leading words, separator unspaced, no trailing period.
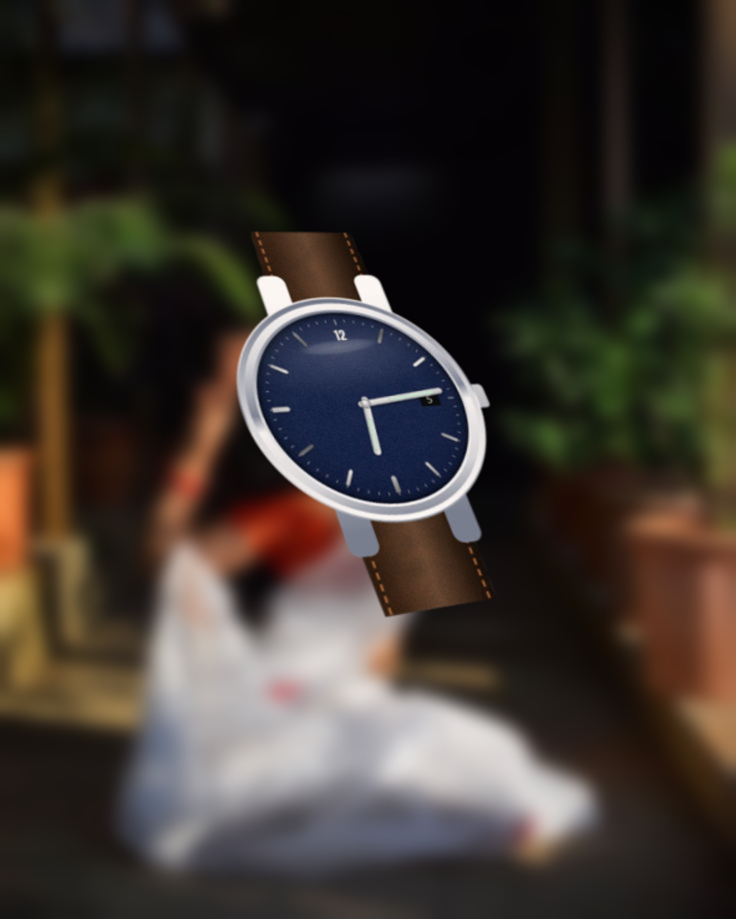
6:14
